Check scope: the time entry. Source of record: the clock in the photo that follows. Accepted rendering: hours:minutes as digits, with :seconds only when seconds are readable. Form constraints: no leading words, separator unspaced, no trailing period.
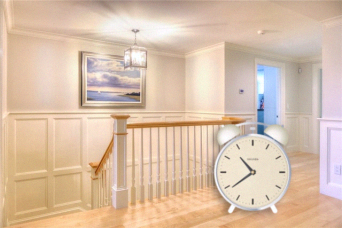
10:39
